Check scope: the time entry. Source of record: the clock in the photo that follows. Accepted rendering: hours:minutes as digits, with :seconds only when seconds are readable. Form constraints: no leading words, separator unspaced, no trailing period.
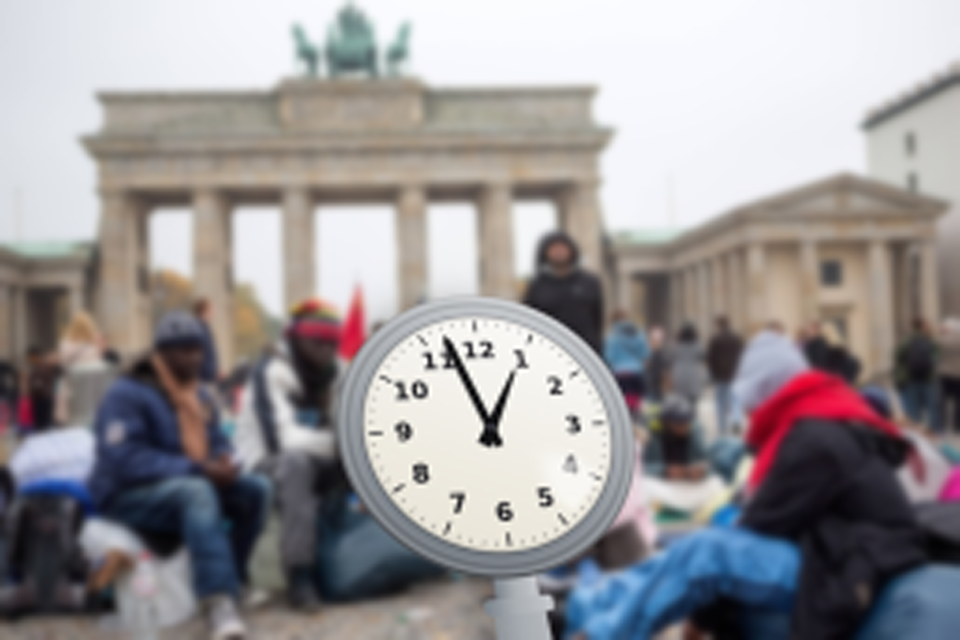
12:57
